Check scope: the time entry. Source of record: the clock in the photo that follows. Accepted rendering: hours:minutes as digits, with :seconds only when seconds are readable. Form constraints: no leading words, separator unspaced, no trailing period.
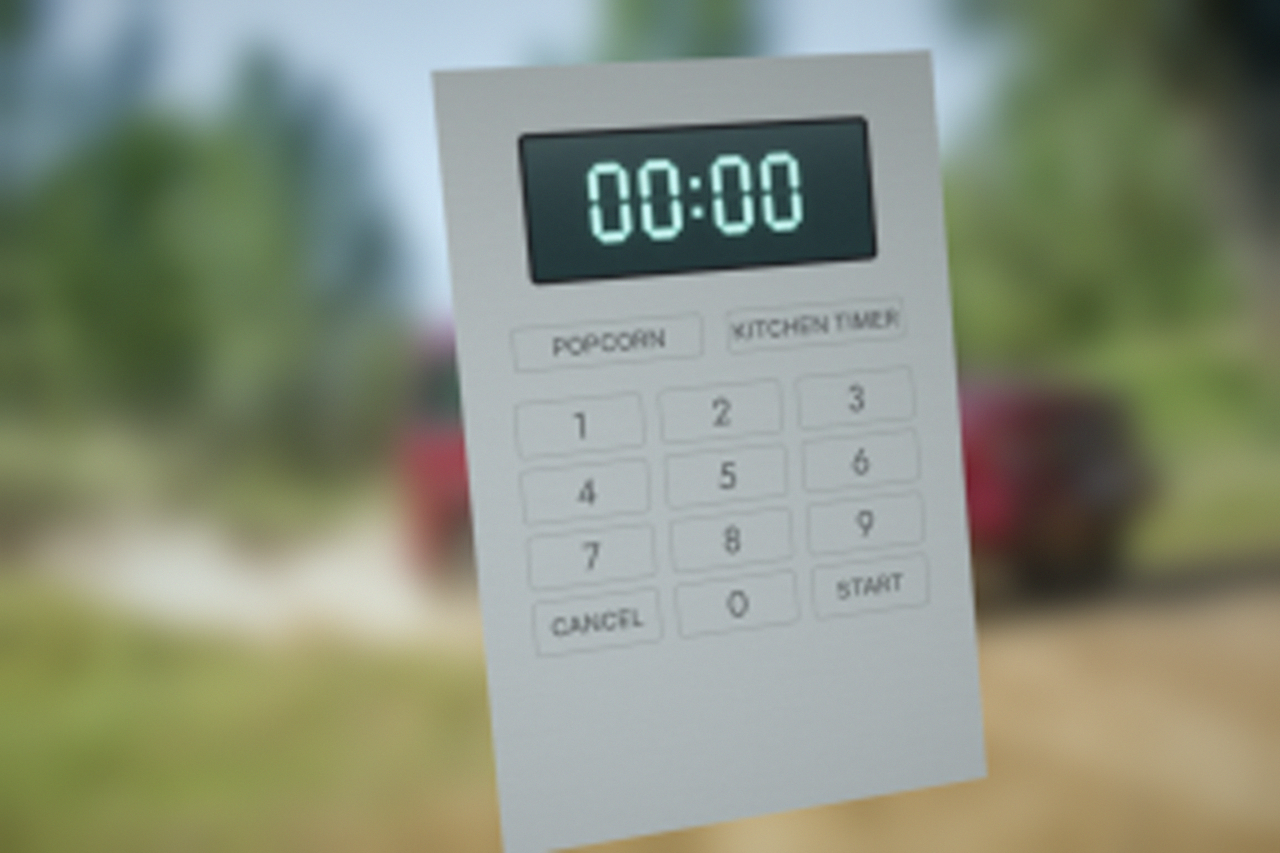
0:00
